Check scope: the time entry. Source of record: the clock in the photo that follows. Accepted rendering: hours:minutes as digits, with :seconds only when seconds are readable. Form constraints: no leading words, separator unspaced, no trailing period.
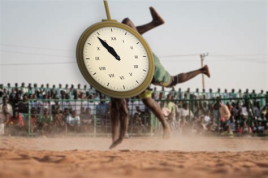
10:54
